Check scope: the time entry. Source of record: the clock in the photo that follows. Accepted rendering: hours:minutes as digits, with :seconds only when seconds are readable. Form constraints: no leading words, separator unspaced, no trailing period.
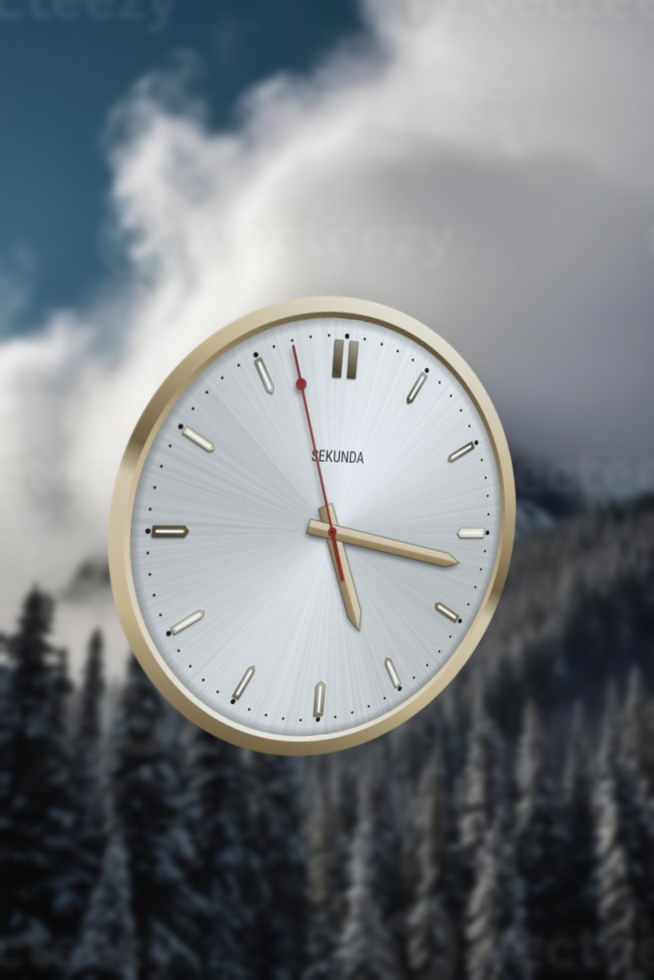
5:16:57
